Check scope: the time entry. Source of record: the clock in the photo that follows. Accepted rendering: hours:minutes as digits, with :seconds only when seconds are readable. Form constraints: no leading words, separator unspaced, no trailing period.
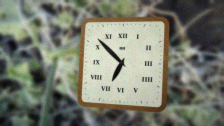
6:52
